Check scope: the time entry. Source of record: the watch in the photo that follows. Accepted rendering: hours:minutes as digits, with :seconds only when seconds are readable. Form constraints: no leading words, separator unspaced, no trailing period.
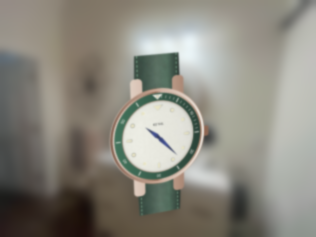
10:23
